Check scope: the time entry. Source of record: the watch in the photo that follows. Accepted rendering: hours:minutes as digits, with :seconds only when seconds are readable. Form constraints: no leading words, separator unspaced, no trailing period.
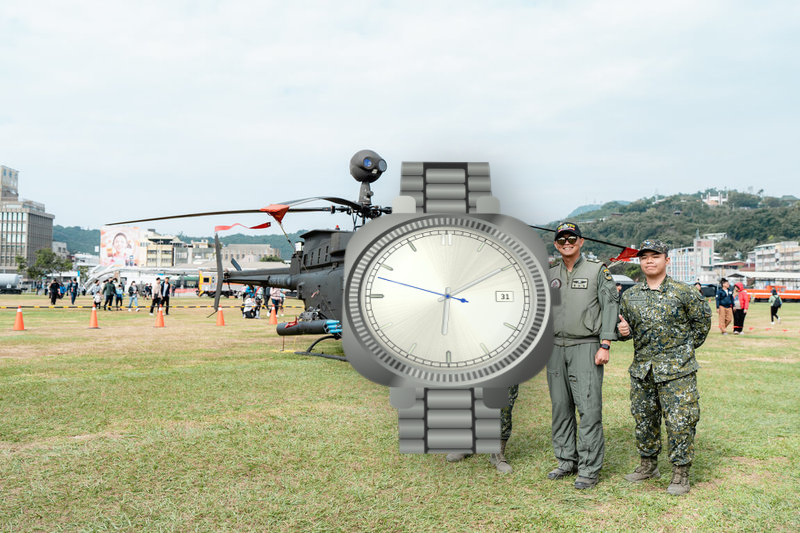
6:09:48
